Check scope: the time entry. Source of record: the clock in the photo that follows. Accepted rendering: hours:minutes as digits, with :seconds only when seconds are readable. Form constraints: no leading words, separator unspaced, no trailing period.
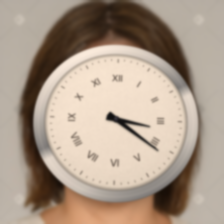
3:21
